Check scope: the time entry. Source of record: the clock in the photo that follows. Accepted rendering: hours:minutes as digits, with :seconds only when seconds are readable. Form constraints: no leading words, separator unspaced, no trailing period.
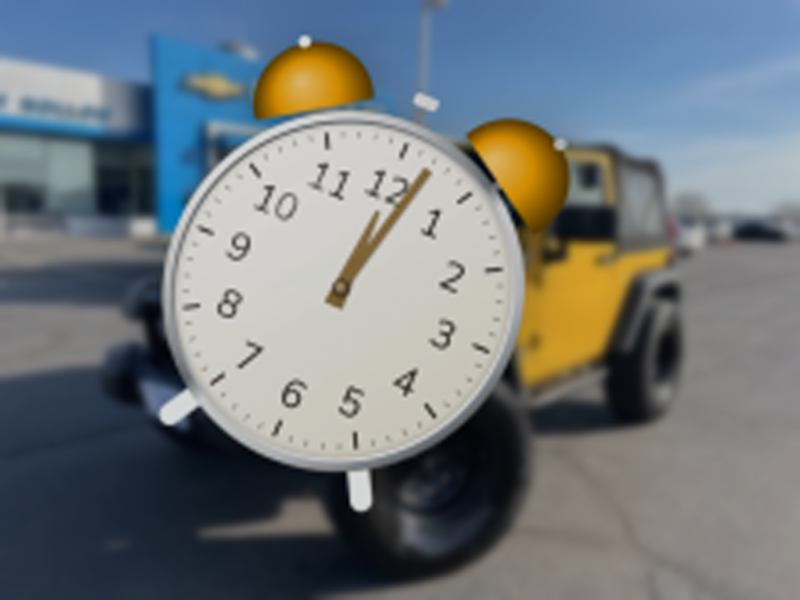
12:02
